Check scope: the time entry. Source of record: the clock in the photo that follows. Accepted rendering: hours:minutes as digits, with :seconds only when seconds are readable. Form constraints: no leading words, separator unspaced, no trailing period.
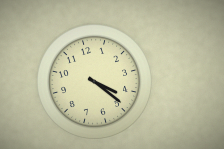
4:24
